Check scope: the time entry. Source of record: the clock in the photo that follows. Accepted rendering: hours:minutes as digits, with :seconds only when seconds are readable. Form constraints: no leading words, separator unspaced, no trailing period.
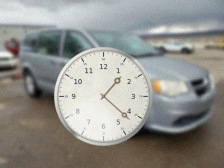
1:22
